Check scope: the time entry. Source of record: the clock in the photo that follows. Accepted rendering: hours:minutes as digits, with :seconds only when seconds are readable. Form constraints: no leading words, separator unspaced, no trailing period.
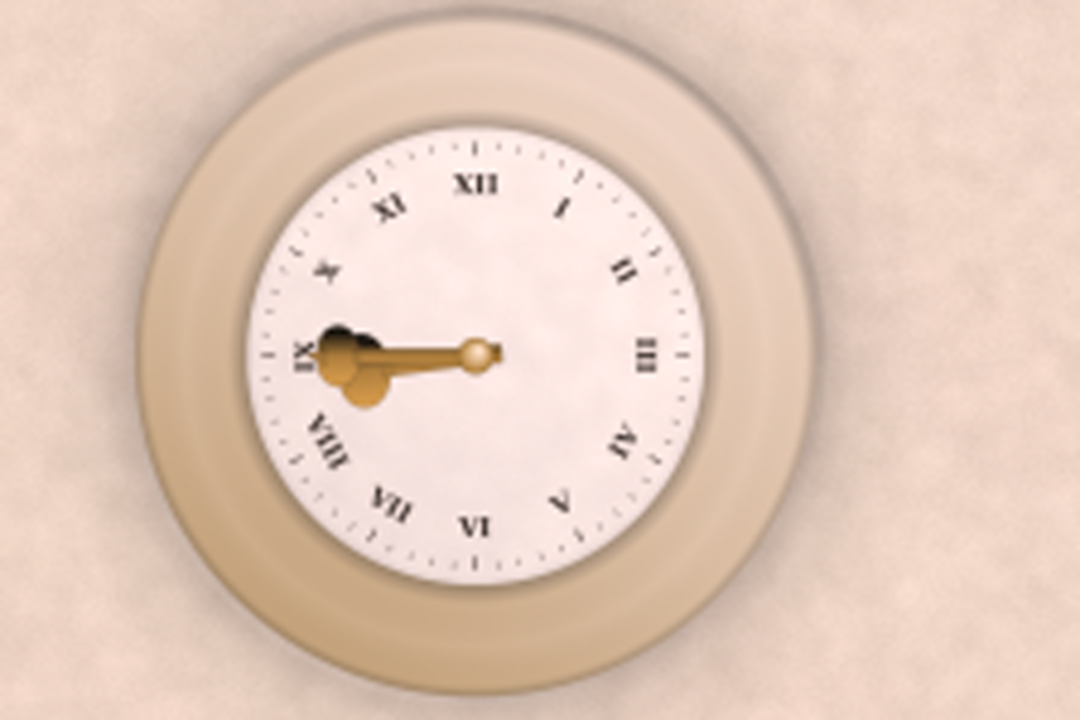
8:45
